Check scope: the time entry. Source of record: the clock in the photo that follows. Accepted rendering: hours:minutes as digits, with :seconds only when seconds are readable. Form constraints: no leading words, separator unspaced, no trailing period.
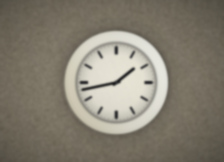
1:43
